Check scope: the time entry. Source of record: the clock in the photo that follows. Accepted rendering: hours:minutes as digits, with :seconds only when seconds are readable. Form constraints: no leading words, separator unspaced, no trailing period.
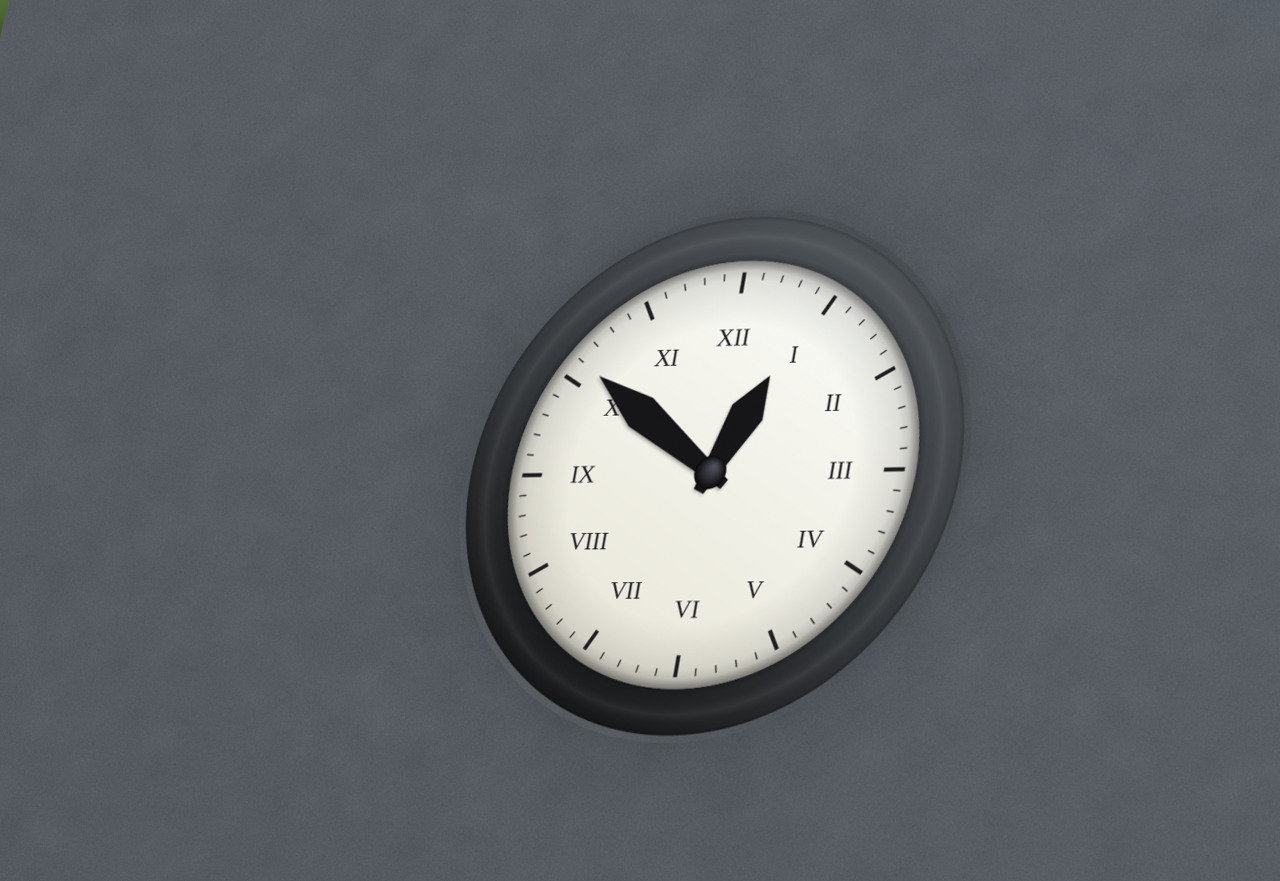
12:51
